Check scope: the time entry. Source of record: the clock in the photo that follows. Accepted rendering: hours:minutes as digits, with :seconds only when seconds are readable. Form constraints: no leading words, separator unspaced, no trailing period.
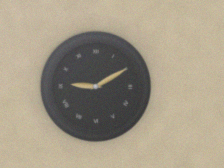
9:10
